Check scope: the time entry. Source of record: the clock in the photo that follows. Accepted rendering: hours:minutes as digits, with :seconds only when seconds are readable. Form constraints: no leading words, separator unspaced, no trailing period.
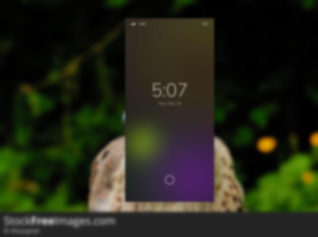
5:07
